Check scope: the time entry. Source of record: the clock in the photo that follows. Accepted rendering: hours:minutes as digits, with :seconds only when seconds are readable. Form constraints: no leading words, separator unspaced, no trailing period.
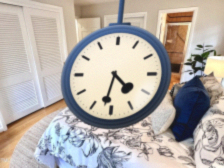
4:32
